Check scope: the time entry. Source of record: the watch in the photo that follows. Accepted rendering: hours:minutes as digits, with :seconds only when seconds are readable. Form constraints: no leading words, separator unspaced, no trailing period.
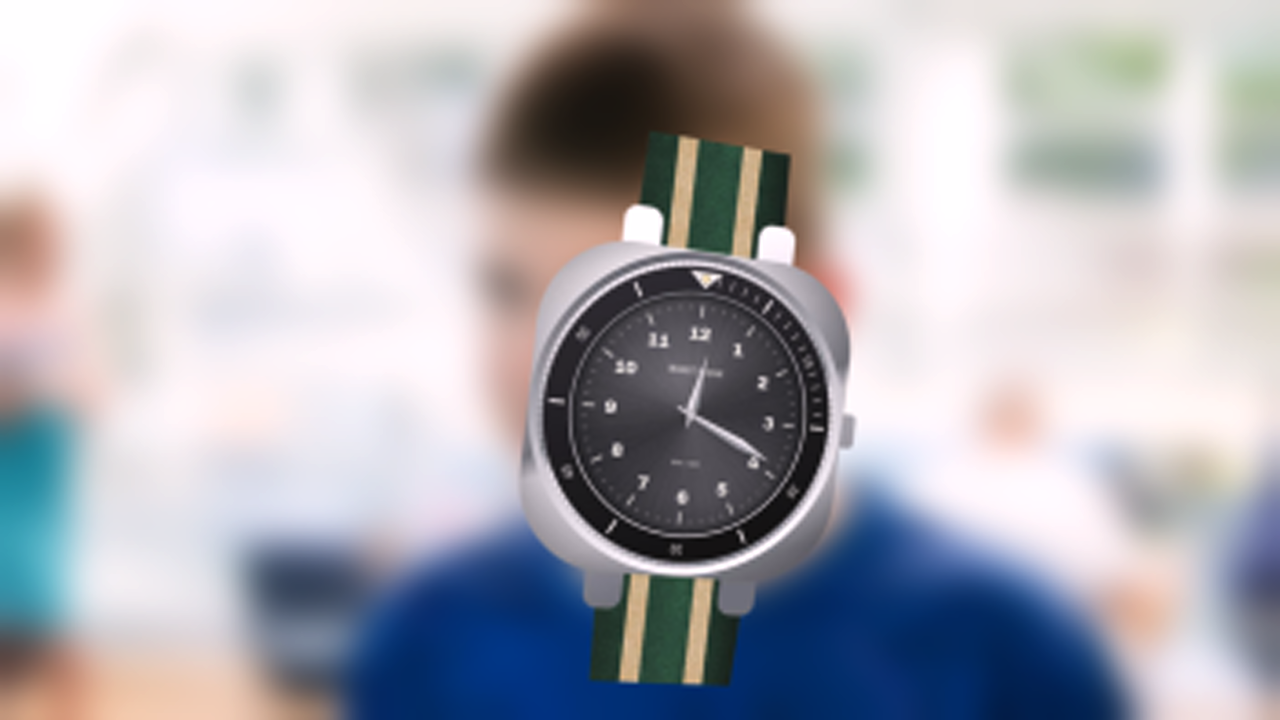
12:19
